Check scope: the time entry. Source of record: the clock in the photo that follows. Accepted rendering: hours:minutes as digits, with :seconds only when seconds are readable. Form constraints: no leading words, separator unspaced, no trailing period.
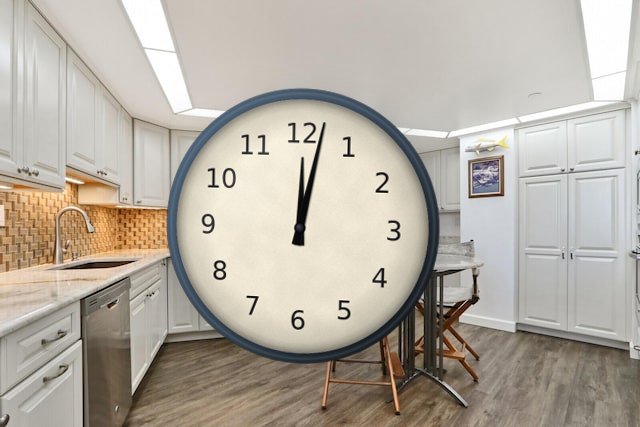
12:02
